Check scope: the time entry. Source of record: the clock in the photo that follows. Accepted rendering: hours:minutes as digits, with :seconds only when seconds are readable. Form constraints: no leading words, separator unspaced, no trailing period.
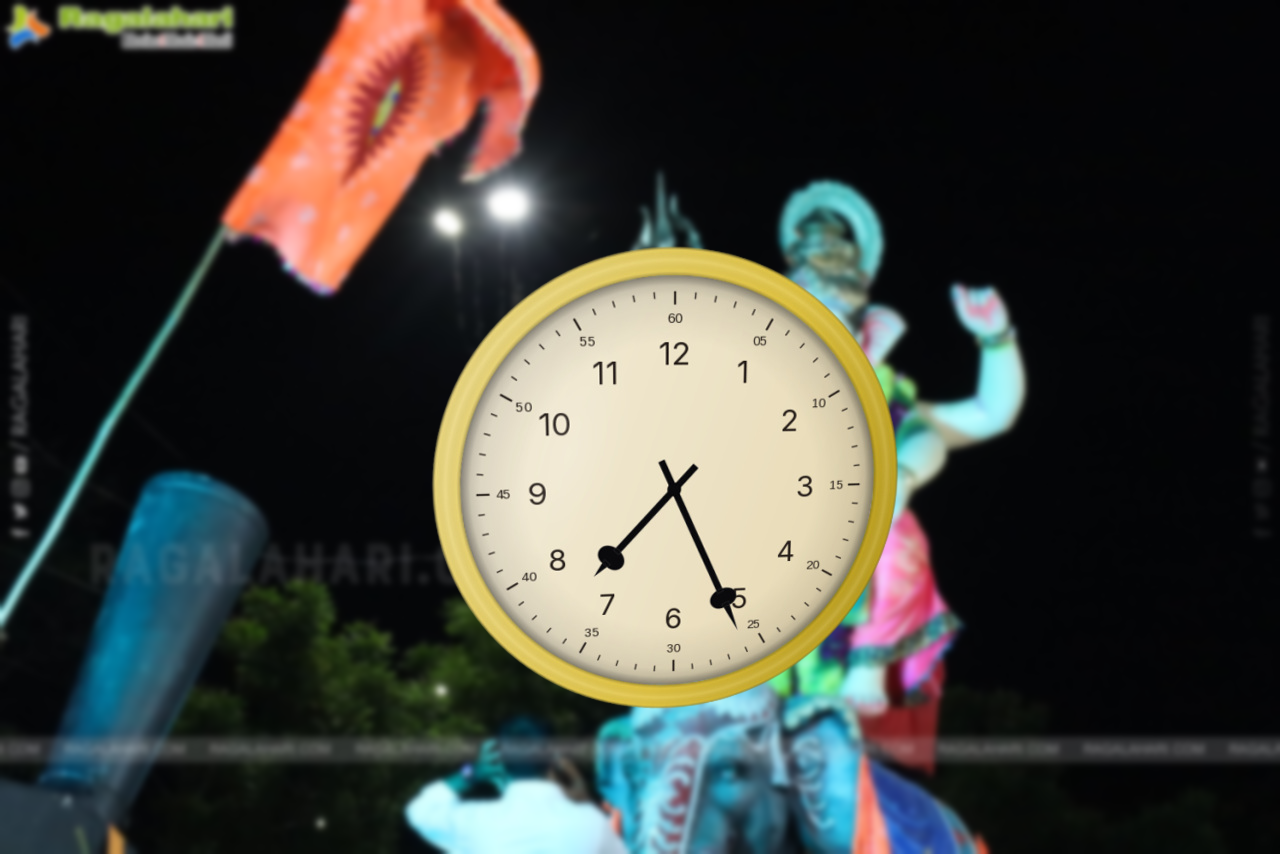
7:26
